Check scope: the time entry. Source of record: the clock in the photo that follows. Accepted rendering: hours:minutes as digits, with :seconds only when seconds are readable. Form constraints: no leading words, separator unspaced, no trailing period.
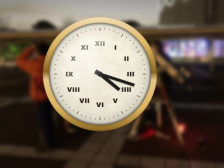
4:18
